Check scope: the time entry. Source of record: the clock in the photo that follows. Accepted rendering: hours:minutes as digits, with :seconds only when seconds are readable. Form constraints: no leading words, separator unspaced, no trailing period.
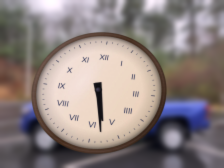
5:28
